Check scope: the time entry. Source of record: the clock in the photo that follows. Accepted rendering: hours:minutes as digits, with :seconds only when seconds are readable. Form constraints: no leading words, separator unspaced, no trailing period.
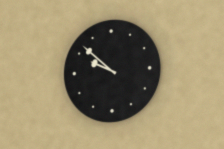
9:52
